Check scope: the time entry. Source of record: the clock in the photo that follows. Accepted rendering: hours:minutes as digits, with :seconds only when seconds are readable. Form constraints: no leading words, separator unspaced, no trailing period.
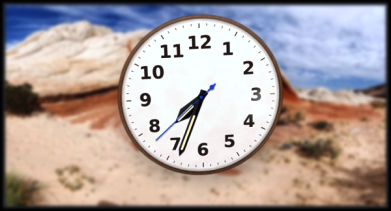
7:33:38
